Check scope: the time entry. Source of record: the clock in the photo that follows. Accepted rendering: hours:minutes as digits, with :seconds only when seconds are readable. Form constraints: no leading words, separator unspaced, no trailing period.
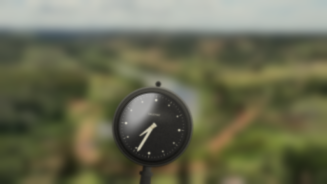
7:34
